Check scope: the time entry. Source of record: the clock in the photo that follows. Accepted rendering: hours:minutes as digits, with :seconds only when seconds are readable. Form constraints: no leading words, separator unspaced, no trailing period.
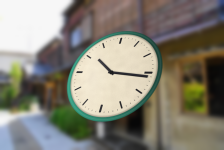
10:16
